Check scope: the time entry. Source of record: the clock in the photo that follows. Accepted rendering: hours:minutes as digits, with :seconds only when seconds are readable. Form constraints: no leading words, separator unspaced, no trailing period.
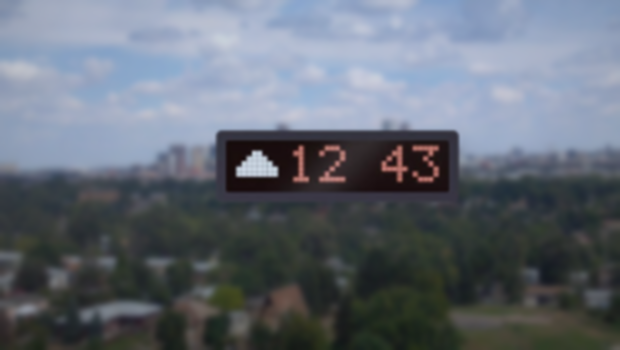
12:43
